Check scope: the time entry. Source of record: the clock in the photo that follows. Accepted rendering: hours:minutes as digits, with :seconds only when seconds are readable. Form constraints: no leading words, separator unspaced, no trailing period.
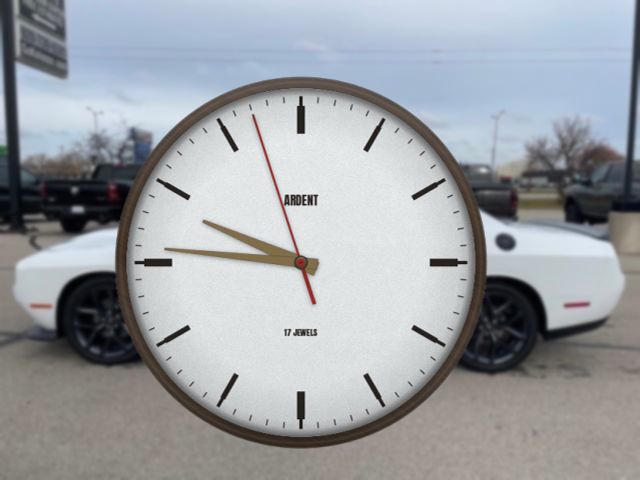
9:45:57
